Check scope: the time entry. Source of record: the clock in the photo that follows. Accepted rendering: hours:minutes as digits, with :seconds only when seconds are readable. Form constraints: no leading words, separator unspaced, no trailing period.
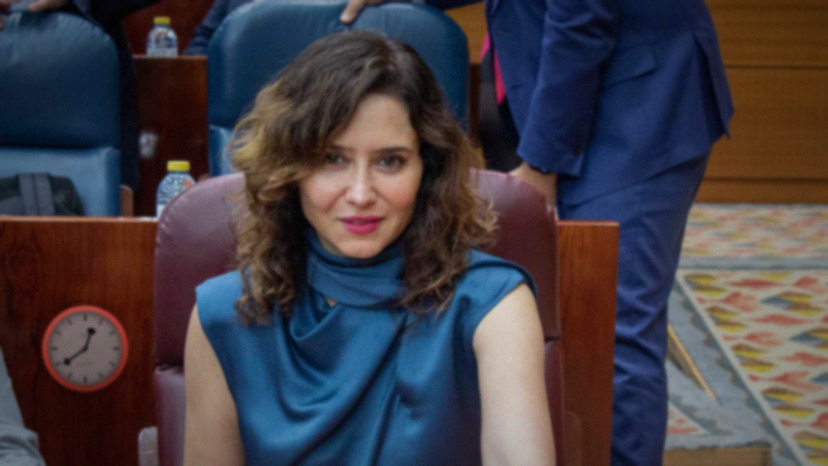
12:39
